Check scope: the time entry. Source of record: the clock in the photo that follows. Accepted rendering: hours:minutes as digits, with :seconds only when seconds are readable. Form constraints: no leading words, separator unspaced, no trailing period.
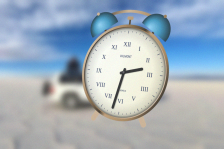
2:32
